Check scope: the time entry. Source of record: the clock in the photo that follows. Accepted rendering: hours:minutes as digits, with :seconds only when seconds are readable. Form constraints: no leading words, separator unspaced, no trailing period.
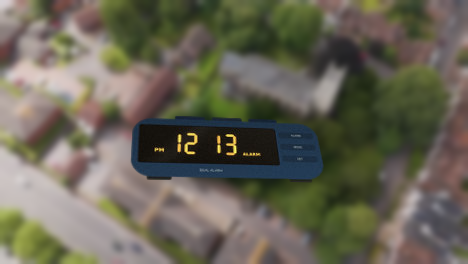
12:13
